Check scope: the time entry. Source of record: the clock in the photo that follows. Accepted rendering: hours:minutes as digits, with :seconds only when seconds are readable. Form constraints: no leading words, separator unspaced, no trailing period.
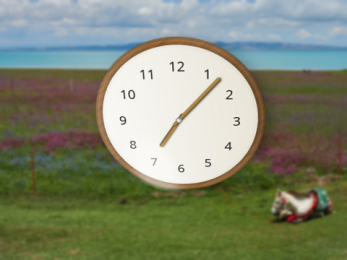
7:07
